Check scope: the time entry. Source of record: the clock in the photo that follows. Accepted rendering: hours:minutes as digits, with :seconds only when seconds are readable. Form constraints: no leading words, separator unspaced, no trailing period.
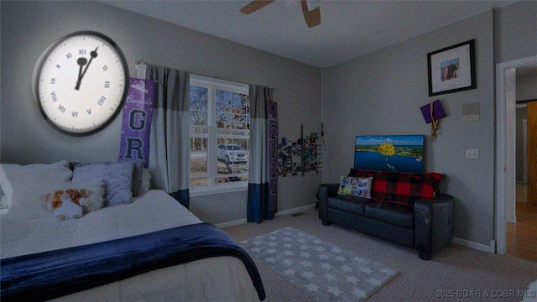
12:04
